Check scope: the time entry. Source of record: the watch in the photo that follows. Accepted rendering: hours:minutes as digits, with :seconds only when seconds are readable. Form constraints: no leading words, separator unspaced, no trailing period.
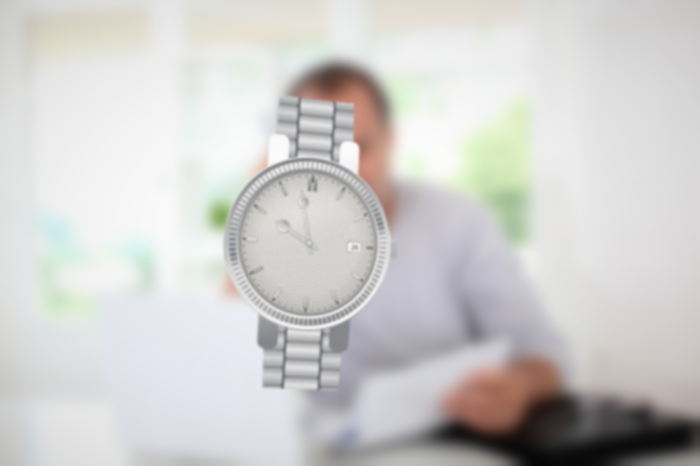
9:58
